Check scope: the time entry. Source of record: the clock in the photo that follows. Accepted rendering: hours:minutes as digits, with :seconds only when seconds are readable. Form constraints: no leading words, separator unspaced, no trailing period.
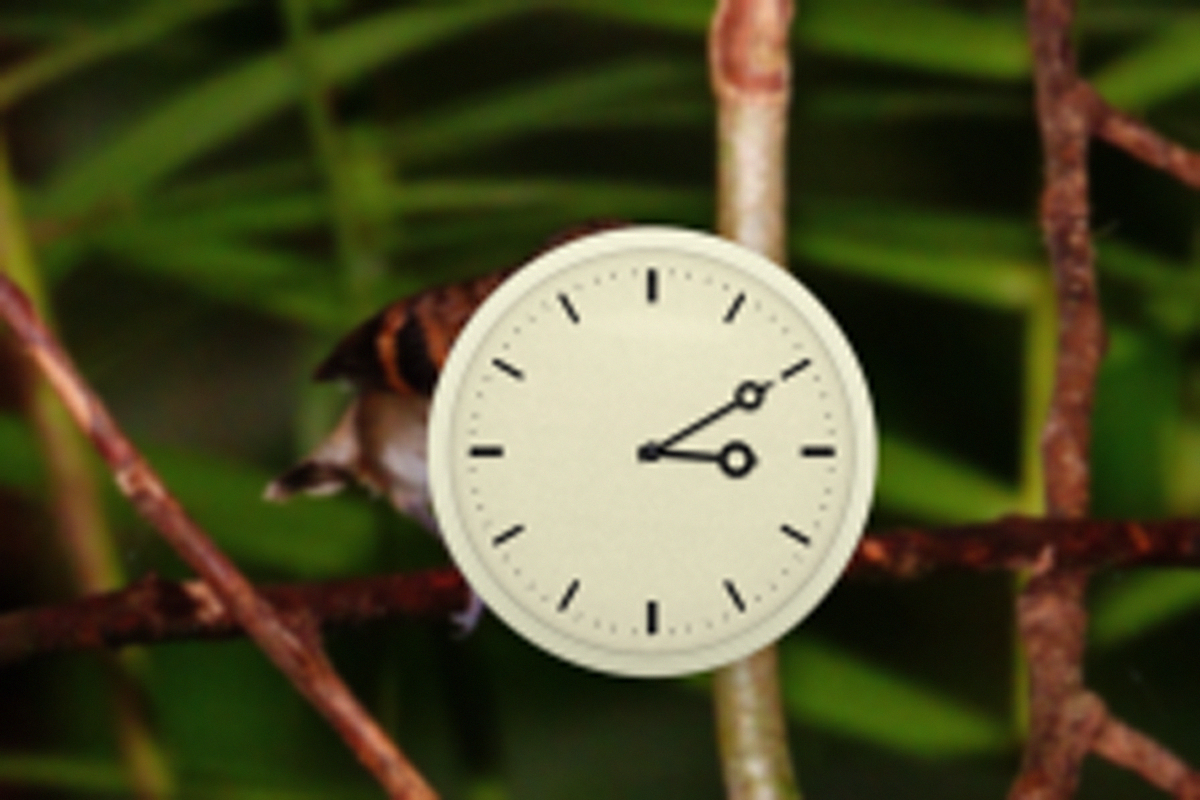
3:10
